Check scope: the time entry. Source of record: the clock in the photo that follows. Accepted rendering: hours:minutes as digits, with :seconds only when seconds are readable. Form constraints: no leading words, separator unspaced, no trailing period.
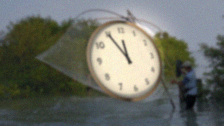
11:55
